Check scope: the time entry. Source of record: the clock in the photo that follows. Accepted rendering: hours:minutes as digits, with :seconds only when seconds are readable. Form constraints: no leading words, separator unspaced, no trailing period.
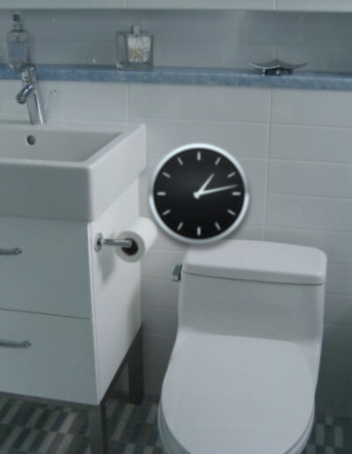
1:13
